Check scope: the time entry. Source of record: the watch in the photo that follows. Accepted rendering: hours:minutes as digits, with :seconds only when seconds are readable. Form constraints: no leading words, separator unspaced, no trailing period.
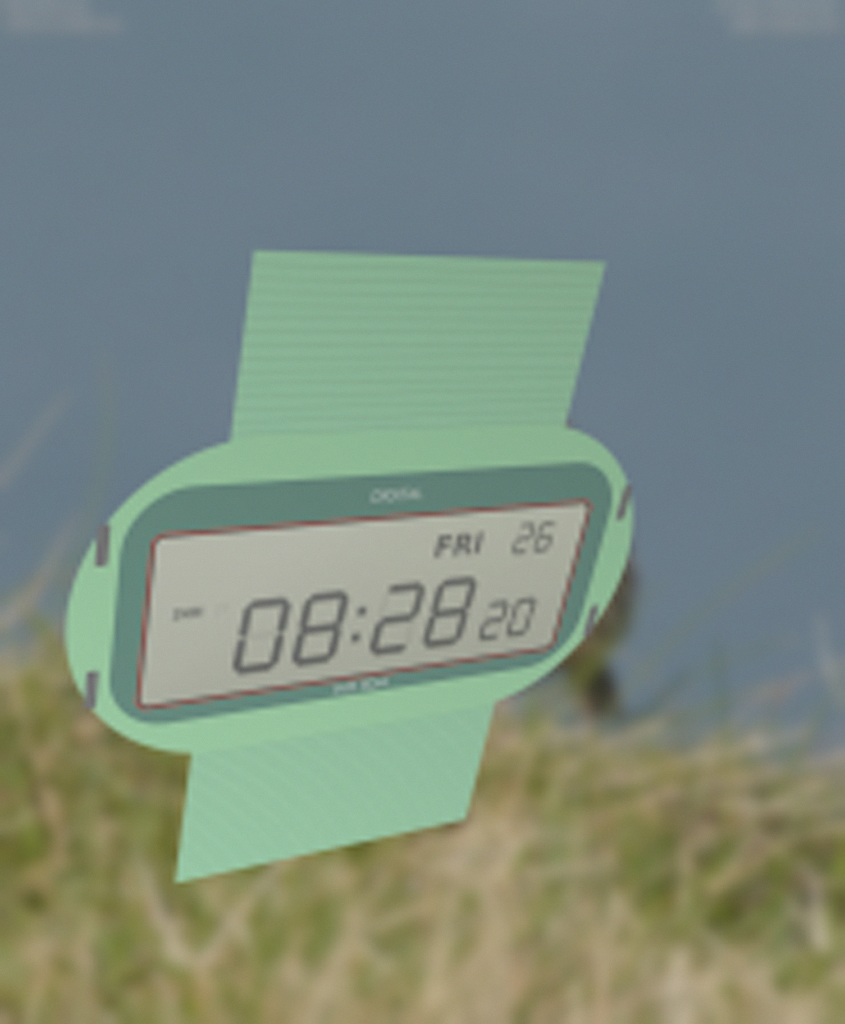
8:28:20
